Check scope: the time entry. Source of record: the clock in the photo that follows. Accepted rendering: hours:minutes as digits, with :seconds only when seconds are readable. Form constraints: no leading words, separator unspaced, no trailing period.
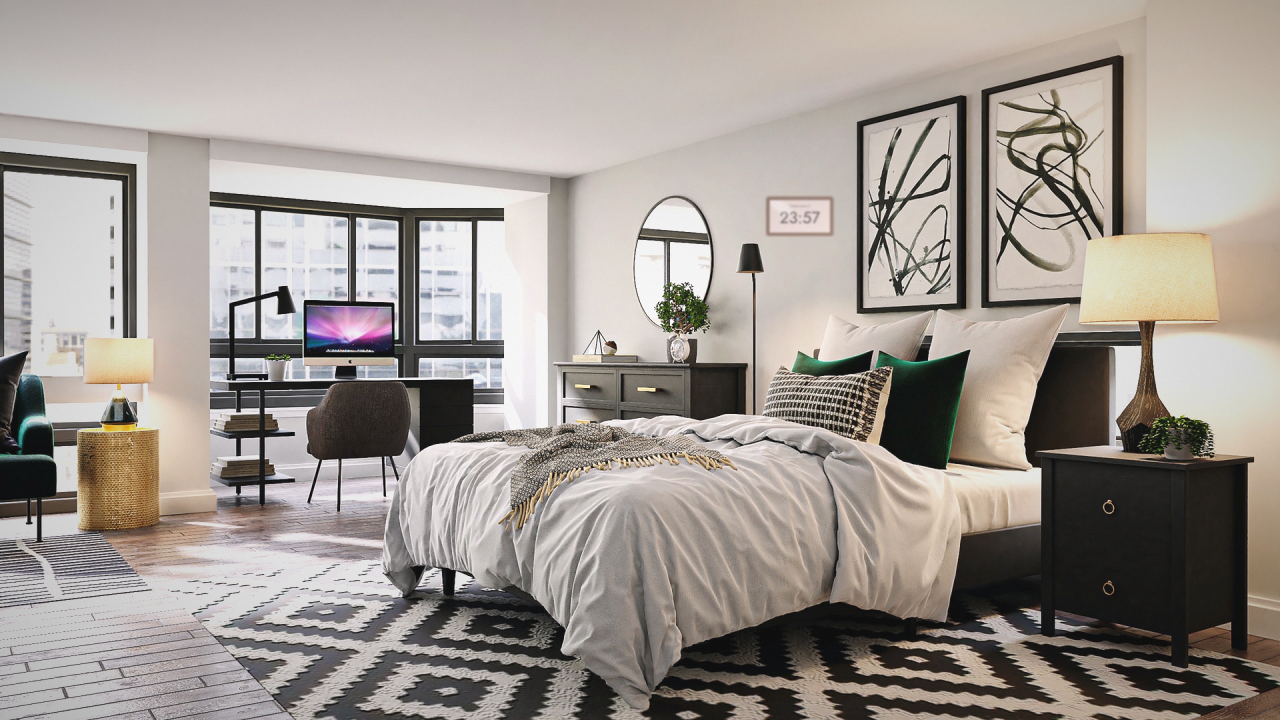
23:57
